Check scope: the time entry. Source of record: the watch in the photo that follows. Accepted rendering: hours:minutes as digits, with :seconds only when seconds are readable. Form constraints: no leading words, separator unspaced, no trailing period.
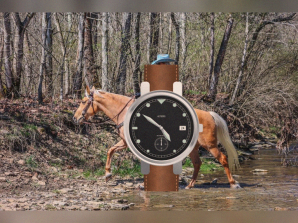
4:51
